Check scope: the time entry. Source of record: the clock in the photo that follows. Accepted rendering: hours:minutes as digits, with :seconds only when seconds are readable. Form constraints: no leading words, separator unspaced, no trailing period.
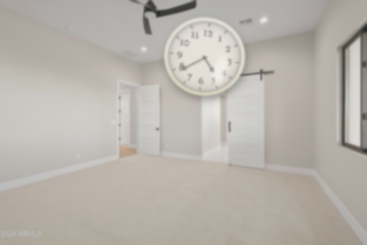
4:39
